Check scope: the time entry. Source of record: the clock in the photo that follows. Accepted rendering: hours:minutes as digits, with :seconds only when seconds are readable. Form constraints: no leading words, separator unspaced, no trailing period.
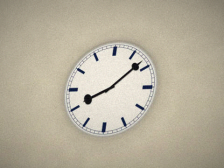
8:08
